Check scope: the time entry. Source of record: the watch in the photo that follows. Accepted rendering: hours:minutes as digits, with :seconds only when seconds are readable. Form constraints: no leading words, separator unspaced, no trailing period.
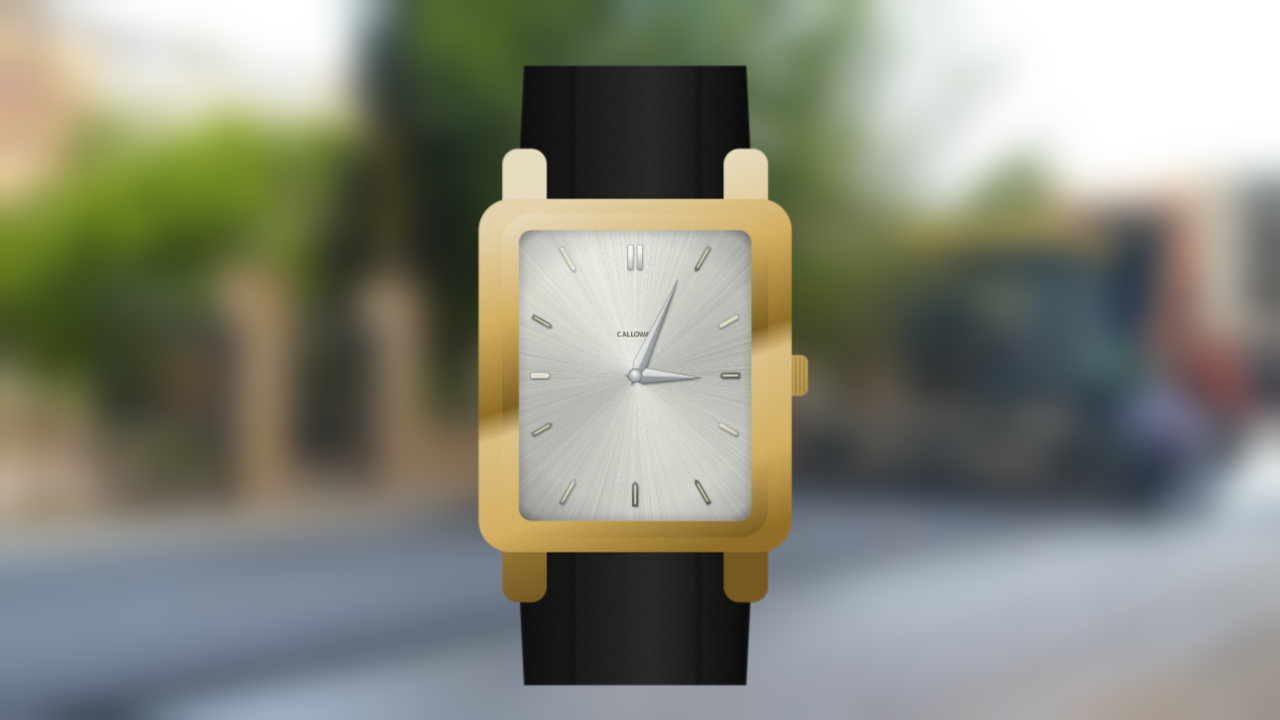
3:04
